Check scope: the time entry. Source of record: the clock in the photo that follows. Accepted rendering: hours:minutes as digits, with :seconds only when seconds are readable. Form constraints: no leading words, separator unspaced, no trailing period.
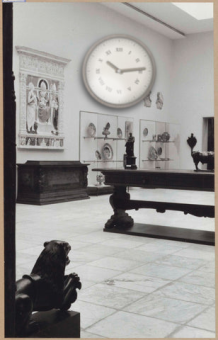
10:14
